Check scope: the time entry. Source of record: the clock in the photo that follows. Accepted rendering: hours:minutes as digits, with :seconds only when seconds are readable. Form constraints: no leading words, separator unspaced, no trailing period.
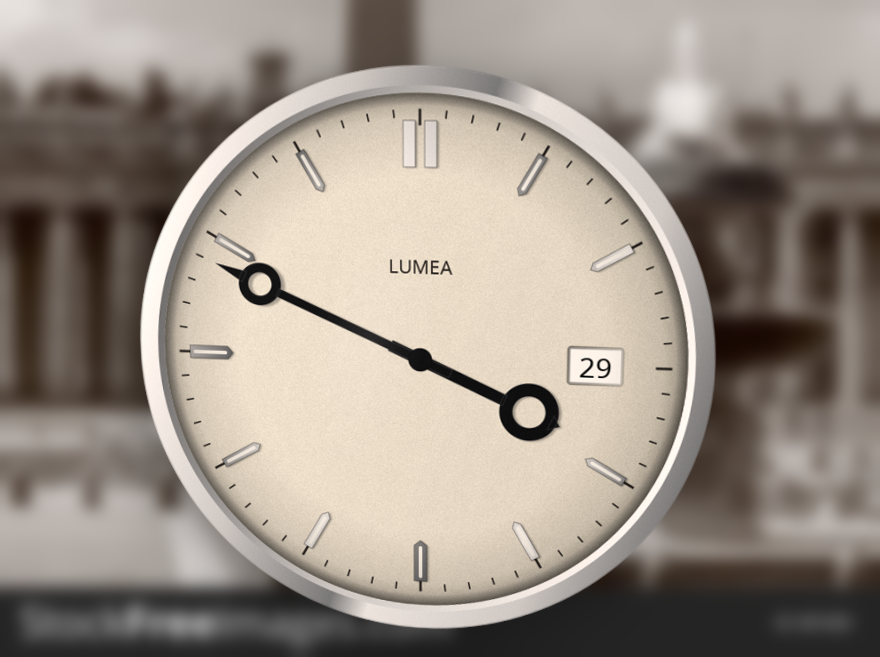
3:49
